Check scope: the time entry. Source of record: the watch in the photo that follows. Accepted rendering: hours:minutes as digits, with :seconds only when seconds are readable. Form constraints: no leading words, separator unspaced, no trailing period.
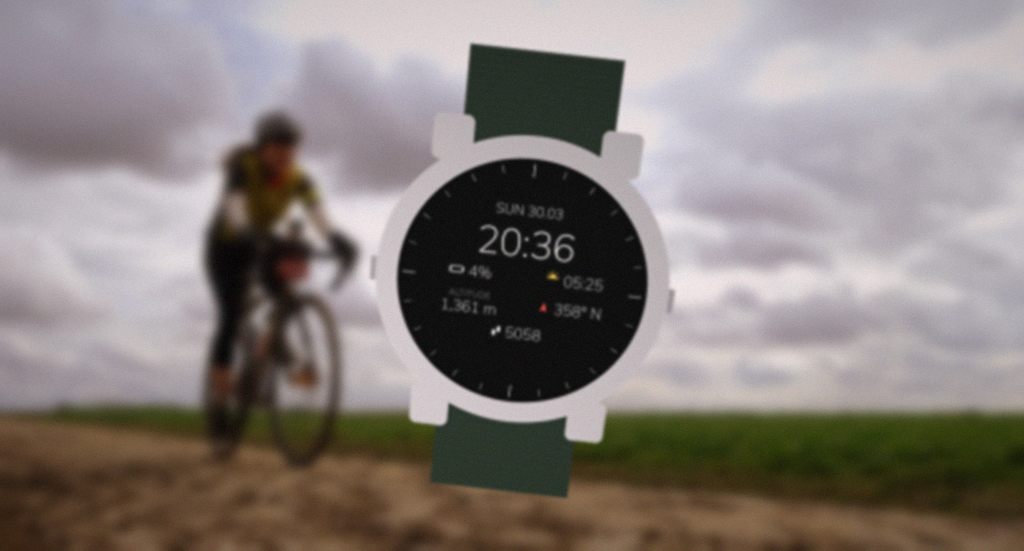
20:36
